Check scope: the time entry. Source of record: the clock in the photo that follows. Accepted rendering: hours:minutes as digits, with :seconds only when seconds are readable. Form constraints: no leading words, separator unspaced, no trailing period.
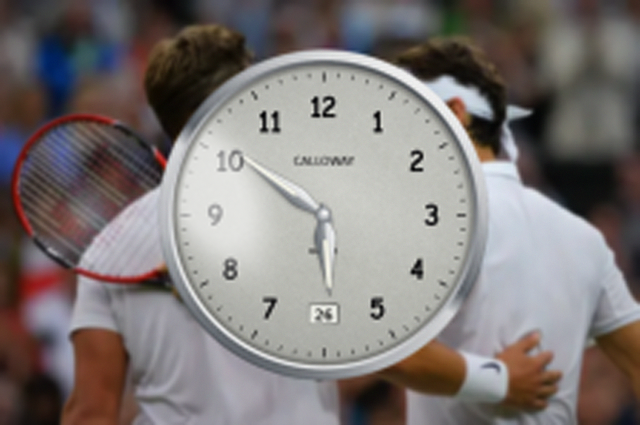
5:51
